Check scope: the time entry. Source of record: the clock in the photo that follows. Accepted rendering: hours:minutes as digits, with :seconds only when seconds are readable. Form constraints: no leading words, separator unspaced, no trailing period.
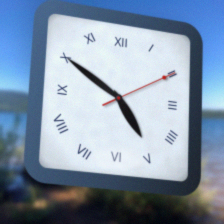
4:50:10
